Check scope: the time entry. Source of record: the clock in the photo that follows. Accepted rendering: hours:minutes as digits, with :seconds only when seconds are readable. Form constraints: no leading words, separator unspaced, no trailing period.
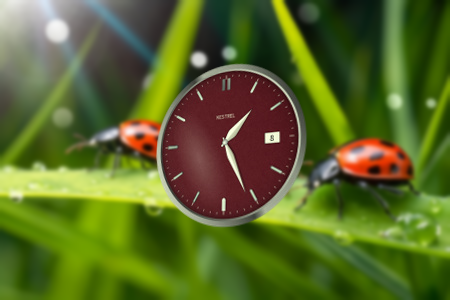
1:26
